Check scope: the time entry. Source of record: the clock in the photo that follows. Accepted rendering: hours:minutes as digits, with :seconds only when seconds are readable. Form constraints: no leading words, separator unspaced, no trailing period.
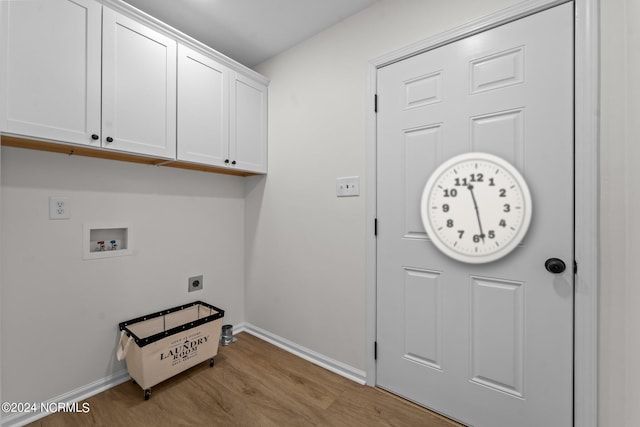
11:28
